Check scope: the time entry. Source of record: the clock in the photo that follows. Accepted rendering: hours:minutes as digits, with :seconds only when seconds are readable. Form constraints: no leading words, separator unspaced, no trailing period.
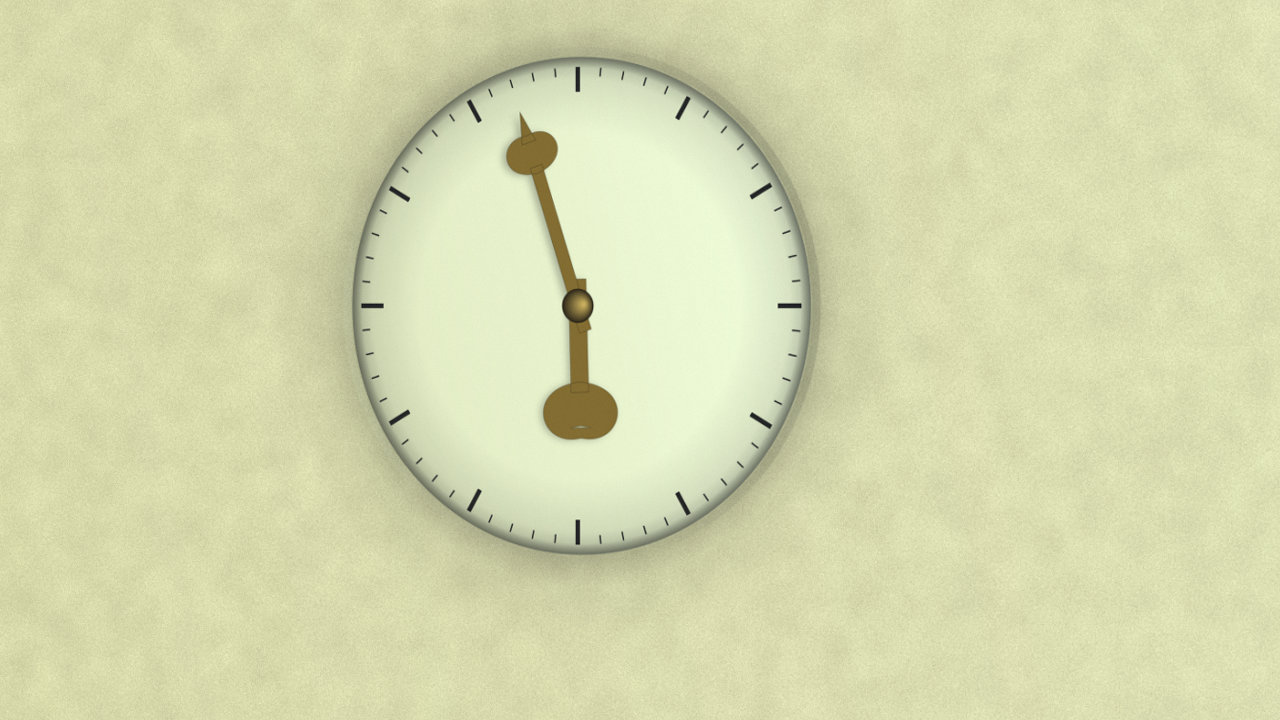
5:57
